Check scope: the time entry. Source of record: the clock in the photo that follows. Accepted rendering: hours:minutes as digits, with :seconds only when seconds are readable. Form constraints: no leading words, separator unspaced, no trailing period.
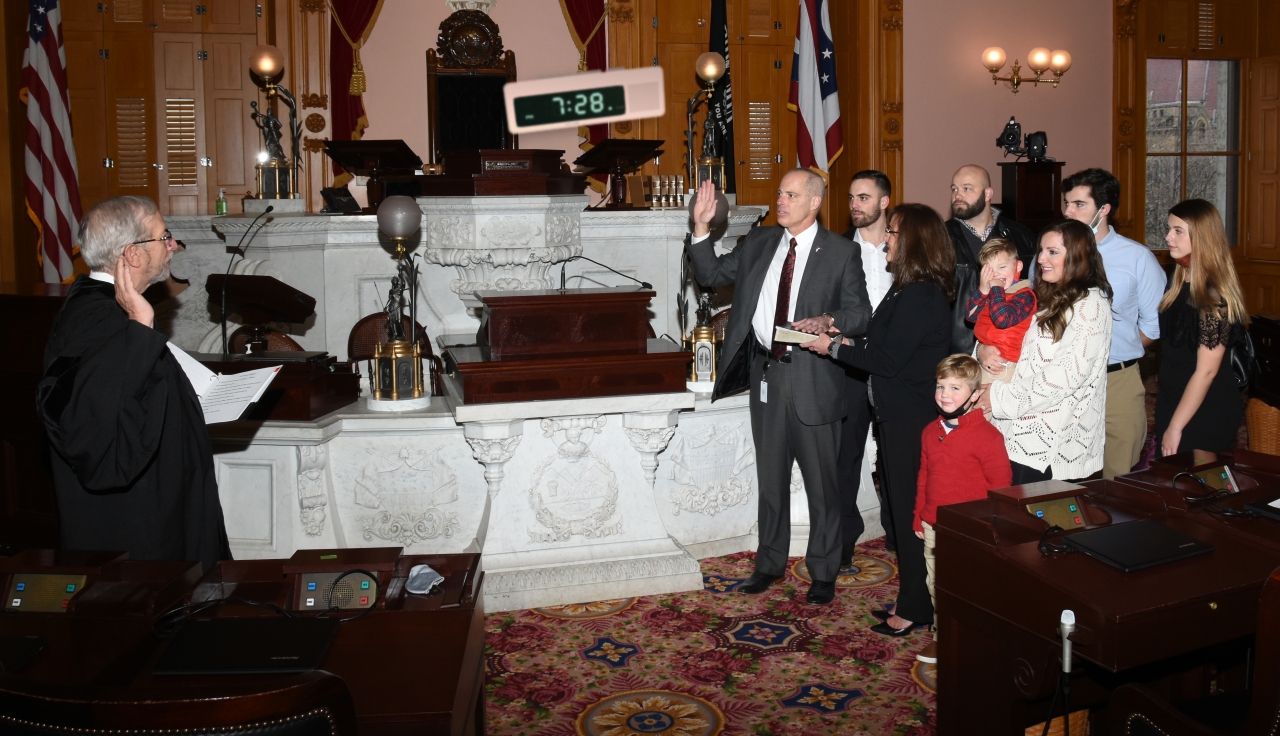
7:28
